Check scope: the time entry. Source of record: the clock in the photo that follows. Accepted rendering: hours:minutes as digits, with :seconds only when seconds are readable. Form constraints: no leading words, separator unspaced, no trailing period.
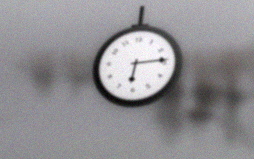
6:14
